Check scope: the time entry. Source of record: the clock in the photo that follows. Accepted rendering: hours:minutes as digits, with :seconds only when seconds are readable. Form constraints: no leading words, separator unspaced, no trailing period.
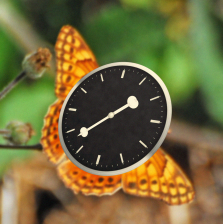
1:38
